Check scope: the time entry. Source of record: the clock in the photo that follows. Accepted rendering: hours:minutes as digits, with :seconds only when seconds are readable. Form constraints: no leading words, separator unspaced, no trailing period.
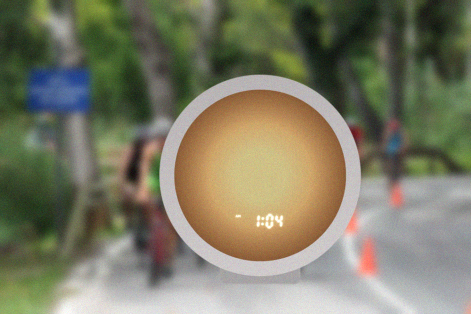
1:04
